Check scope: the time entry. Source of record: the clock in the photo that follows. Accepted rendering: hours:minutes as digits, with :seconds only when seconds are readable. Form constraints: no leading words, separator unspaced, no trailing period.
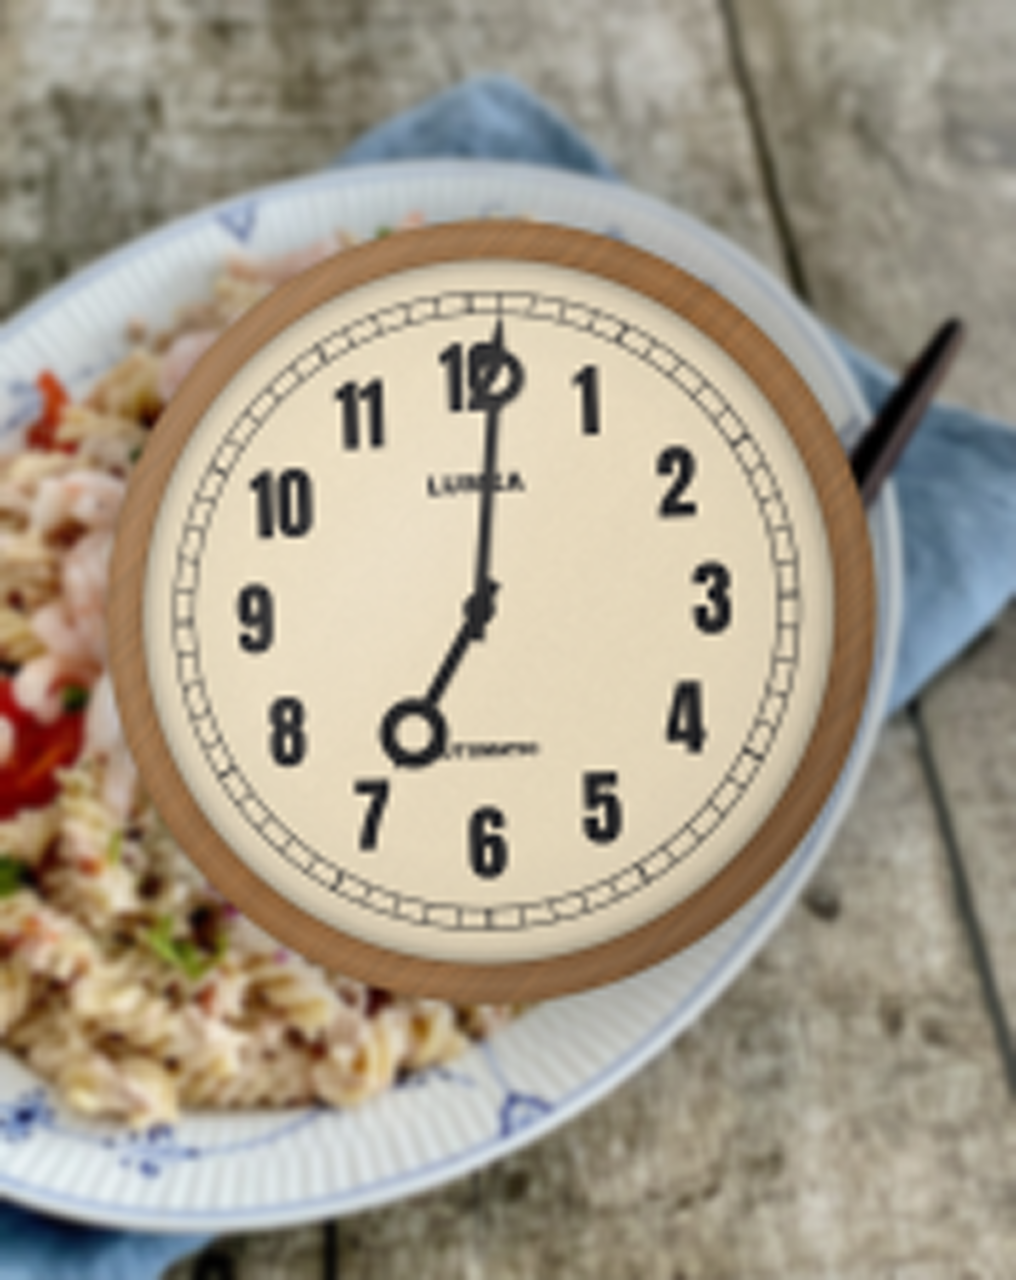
7:01
